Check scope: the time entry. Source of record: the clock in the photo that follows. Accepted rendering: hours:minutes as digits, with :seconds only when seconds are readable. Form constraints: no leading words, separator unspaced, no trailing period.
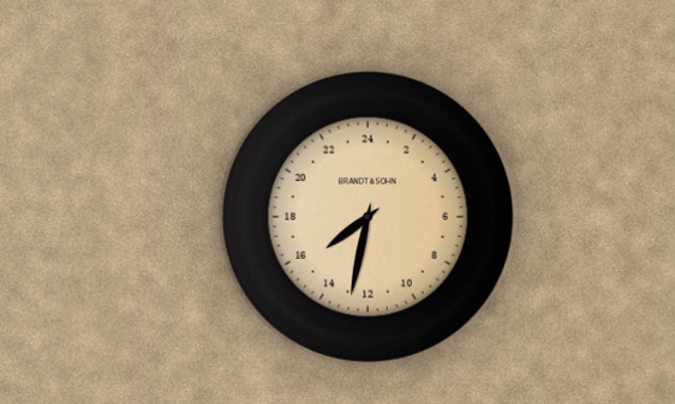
15:32
